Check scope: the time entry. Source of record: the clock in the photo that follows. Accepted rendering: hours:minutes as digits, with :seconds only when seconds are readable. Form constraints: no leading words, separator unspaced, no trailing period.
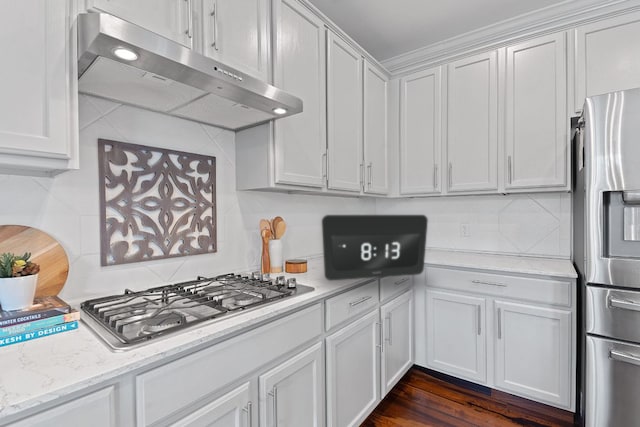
8:13
